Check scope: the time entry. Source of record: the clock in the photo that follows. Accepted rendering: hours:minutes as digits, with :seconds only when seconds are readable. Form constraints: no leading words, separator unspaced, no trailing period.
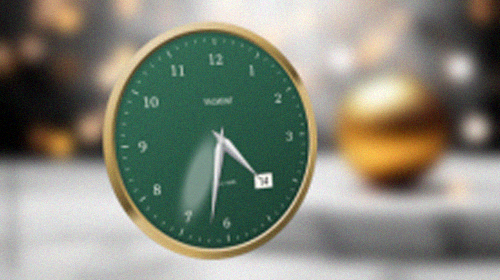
4:32
